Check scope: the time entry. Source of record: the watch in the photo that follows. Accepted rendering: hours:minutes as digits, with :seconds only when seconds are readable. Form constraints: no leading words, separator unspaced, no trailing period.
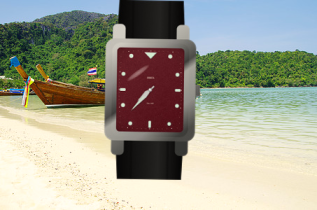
7:37
